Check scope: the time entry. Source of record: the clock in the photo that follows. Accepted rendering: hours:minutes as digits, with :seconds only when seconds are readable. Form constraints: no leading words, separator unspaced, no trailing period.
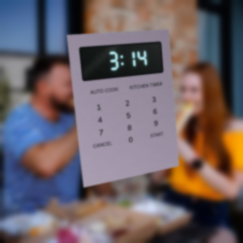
3:14
